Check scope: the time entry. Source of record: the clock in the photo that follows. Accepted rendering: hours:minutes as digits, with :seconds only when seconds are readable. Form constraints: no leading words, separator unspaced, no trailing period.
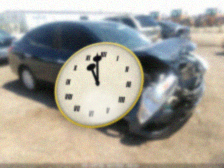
10:58
